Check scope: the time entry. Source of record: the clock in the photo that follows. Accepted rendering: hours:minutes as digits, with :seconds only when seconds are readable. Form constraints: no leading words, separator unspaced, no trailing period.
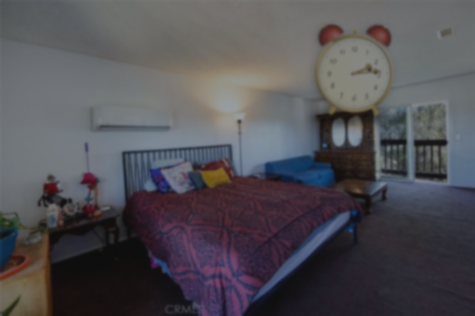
2:14
